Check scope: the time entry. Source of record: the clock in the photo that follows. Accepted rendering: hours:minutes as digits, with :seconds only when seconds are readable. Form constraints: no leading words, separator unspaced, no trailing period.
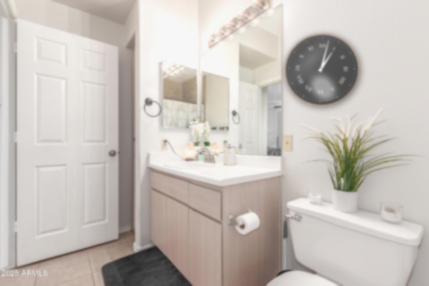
1:02
